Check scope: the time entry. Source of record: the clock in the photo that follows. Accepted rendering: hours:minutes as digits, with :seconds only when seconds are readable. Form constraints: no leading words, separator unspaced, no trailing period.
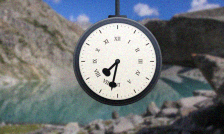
7:32
